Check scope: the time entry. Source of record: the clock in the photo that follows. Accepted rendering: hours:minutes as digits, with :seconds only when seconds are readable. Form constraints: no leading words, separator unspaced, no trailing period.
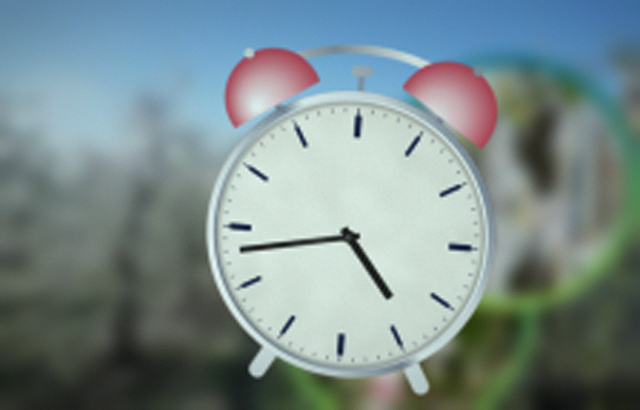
4:43
